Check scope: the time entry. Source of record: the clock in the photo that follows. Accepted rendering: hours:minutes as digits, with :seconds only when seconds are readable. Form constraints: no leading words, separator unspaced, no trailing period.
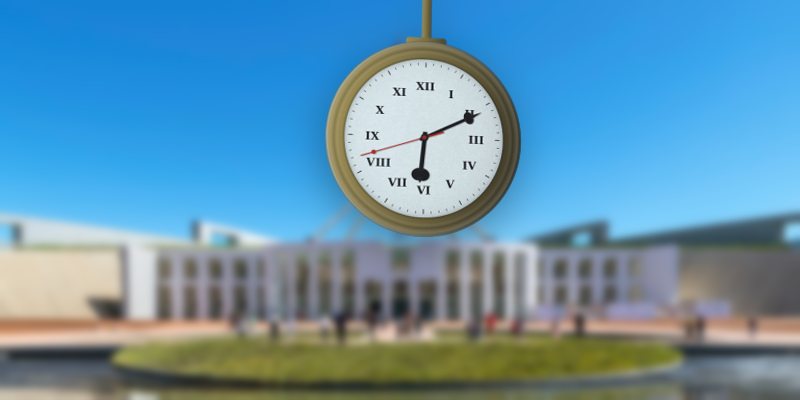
6:10:42
